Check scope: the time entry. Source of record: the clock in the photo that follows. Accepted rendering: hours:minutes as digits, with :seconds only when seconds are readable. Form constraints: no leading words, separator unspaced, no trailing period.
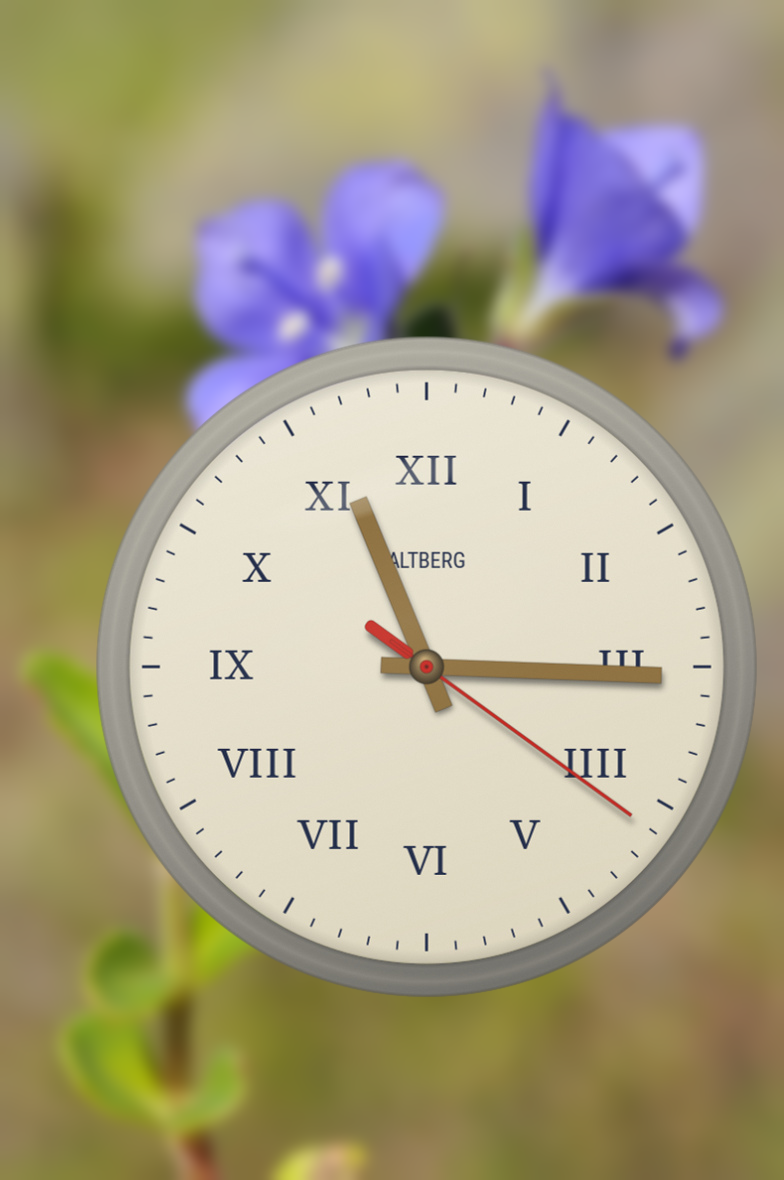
11:15:21
